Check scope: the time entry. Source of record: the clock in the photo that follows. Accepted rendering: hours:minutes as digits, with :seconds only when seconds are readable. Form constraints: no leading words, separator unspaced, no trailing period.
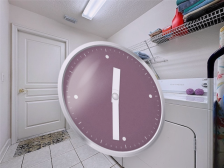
12:32
